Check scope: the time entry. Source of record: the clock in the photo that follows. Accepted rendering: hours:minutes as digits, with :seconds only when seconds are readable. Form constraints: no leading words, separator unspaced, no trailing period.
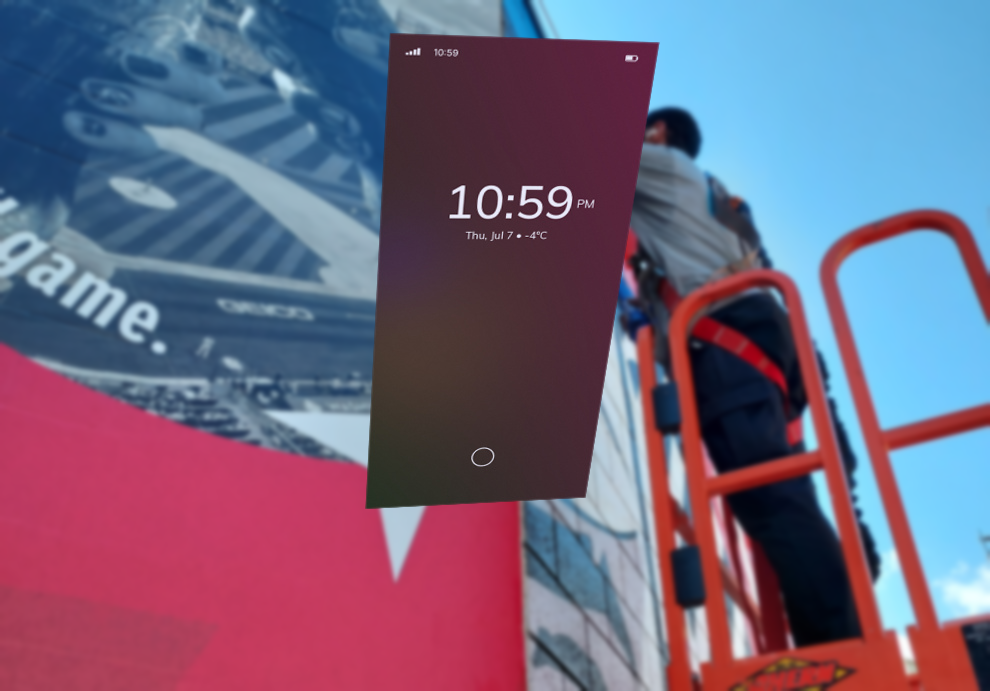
10:59
